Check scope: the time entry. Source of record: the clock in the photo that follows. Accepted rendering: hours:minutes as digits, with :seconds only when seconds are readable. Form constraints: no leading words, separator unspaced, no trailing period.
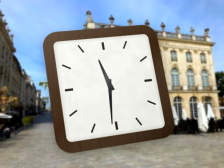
11:31
